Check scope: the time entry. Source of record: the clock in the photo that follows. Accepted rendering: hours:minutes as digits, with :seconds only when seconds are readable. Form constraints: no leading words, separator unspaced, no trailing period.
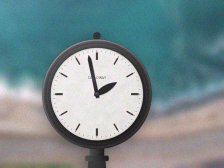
1:58
